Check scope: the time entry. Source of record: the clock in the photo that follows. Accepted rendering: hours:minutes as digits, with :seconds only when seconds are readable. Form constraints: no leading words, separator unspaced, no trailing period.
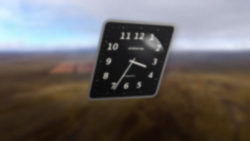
3:34
